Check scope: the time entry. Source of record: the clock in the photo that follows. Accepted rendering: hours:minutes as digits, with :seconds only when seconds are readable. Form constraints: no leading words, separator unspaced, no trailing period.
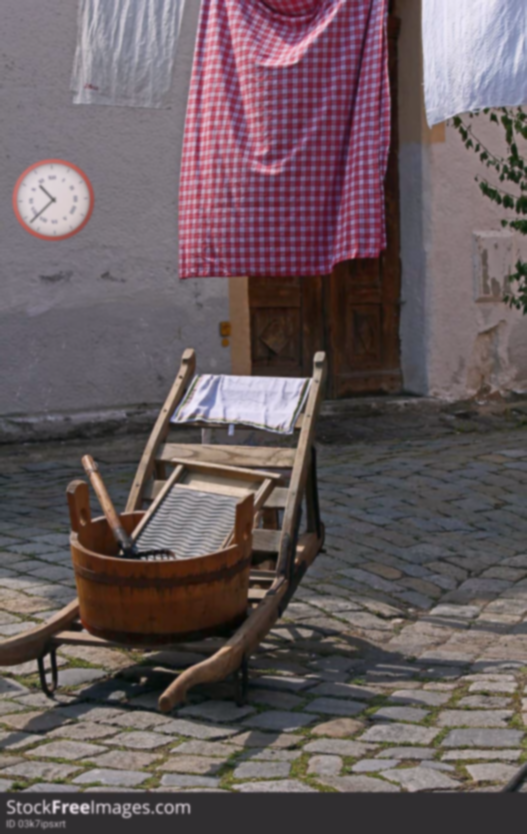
10:38
